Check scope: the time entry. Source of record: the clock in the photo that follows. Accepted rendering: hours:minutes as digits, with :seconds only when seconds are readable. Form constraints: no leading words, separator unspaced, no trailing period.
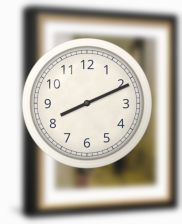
8:11
